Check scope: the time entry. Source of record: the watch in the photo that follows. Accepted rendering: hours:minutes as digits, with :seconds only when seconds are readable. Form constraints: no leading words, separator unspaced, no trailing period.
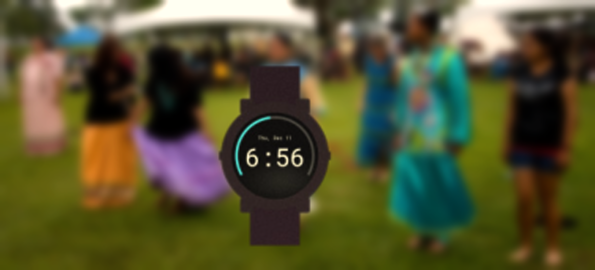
6:56
